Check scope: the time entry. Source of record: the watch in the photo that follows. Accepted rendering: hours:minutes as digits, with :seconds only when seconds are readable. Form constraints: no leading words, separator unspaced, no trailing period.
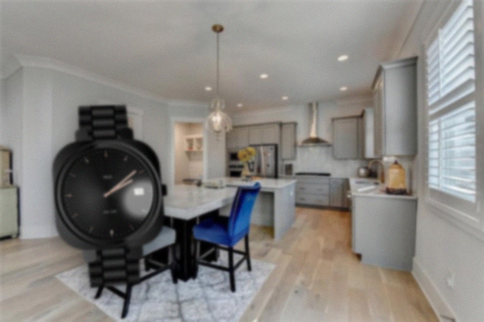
2:09
